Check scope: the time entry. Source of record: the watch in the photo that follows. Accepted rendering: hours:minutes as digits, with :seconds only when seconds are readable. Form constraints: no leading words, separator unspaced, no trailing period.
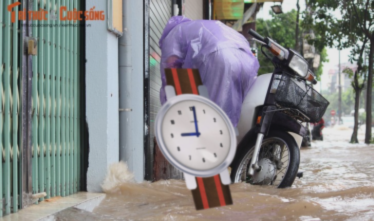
9:01
